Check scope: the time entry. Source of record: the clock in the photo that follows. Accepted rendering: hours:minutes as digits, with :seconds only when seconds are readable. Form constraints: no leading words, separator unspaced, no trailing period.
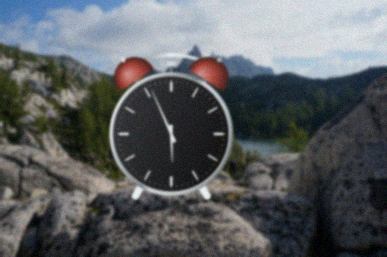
5:56
